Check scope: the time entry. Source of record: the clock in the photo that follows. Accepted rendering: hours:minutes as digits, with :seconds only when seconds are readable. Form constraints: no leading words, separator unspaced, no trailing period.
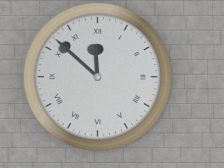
11:52
